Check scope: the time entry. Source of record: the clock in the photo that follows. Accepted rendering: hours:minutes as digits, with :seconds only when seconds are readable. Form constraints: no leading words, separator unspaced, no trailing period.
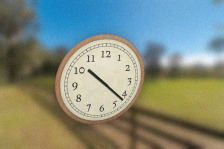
10:22
